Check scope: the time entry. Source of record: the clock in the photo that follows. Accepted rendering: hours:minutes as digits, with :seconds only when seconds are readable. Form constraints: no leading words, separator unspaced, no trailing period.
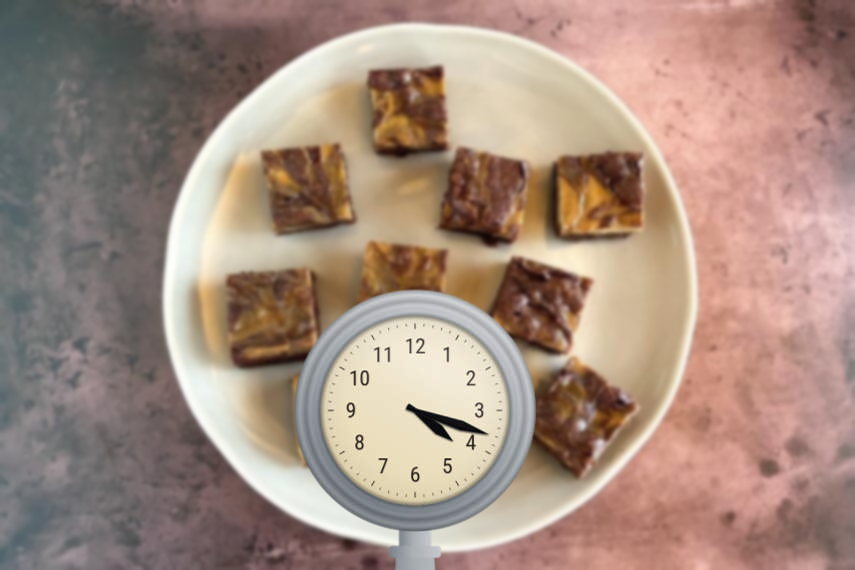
4:18
